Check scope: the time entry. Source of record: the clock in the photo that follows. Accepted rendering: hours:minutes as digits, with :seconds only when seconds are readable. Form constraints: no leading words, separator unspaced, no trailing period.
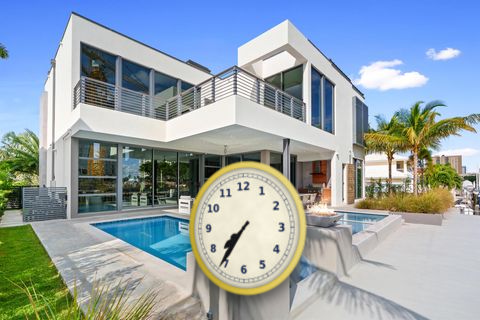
7:36
